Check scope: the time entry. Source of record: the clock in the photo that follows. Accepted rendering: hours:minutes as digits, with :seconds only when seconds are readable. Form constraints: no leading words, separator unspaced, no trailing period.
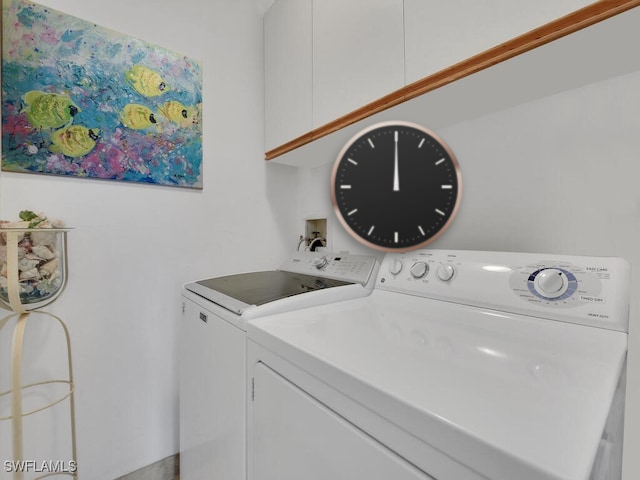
12:00
